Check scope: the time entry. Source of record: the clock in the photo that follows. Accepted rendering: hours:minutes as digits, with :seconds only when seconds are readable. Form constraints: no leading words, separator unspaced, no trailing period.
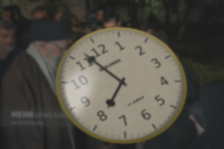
7:57
